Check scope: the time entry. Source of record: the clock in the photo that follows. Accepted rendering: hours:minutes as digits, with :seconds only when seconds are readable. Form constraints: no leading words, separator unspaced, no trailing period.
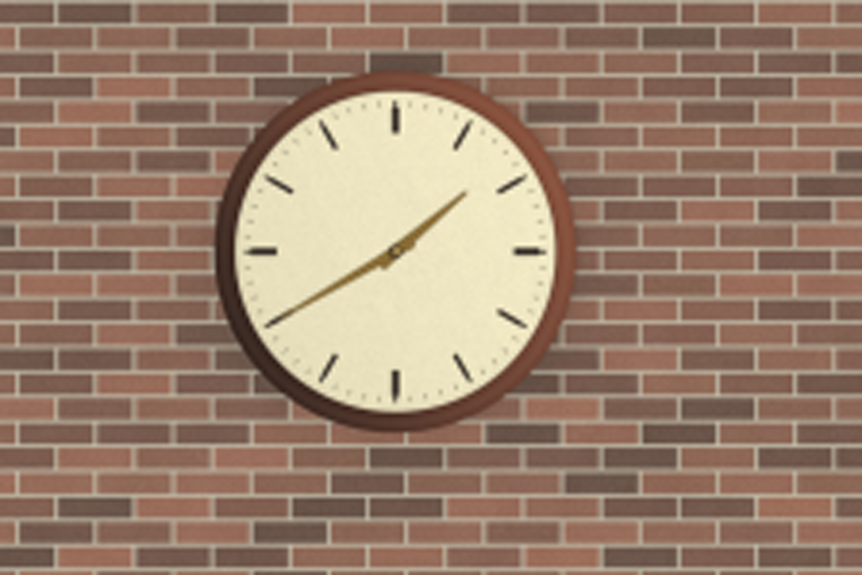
1:40
